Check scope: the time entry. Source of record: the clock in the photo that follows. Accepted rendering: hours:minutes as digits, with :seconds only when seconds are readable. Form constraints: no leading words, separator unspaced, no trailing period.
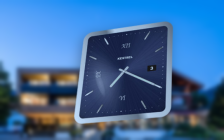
7:20
